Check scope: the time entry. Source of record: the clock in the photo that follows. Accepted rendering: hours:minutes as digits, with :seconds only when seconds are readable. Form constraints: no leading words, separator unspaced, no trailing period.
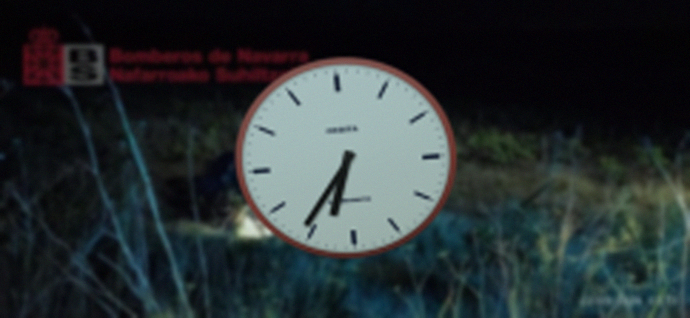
6:36
